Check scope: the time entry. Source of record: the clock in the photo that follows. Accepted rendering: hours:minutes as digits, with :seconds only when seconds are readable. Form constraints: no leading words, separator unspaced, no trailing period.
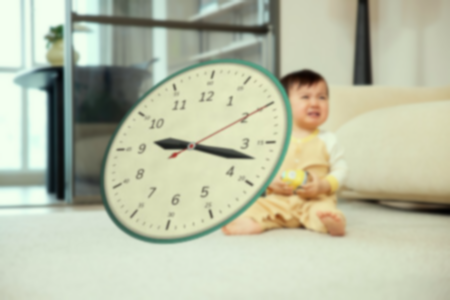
9:17:10
